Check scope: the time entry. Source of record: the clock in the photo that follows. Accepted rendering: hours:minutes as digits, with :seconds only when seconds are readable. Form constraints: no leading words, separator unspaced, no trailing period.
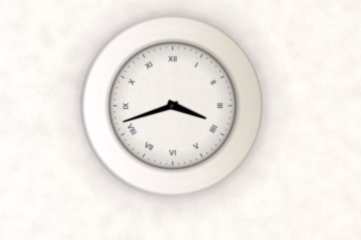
3:42
